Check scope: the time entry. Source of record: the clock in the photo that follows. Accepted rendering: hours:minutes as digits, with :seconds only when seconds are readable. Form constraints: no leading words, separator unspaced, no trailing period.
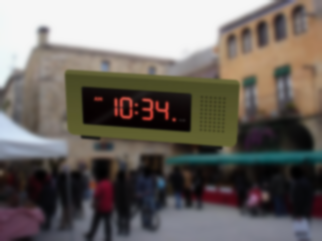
10:34
